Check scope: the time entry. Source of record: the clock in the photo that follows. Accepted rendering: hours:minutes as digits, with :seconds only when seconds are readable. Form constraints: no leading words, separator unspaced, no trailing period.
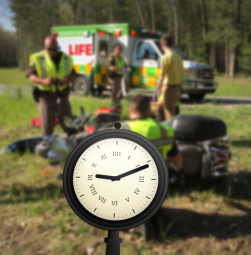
9:11
